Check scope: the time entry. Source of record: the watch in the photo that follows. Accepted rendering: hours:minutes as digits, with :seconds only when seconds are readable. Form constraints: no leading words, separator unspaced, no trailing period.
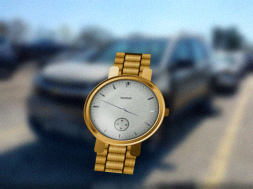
3:48
